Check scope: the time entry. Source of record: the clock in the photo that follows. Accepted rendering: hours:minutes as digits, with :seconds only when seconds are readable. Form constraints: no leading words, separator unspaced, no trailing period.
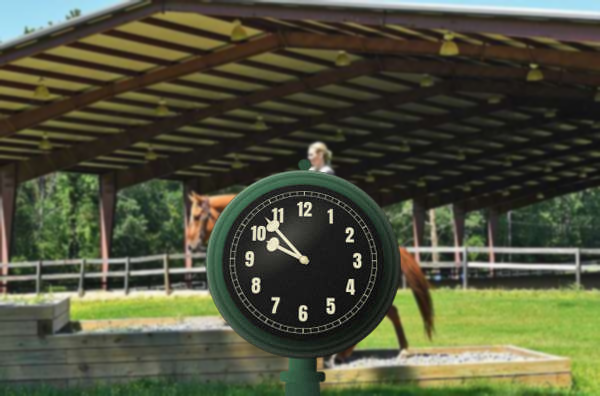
9:53
